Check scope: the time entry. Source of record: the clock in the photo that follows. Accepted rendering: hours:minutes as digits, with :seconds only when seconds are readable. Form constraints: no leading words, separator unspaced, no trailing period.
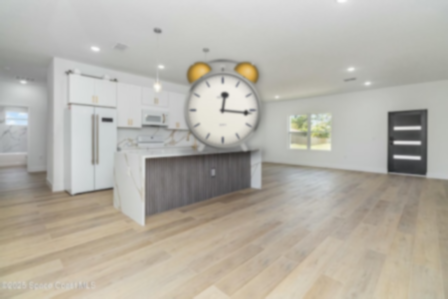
12:16
